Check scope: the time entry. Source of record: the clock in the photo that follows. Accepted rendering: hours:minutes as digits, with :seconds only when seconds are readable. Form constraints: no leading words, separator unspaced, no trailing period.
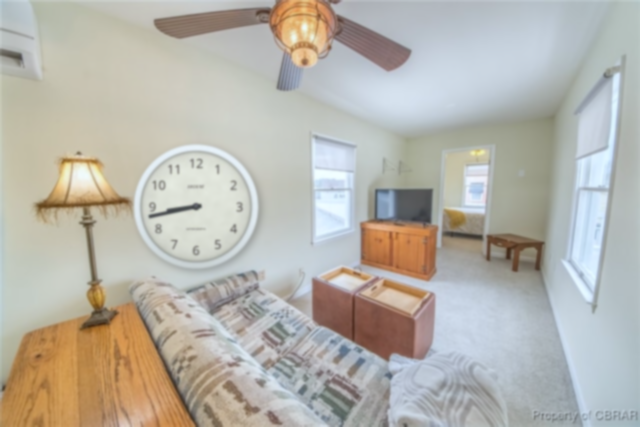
8:43
